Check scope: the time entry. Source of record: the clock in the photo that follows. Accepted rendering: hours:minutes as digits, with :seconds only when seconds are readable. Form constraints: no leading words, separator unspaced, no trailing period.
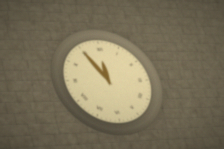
11:55
